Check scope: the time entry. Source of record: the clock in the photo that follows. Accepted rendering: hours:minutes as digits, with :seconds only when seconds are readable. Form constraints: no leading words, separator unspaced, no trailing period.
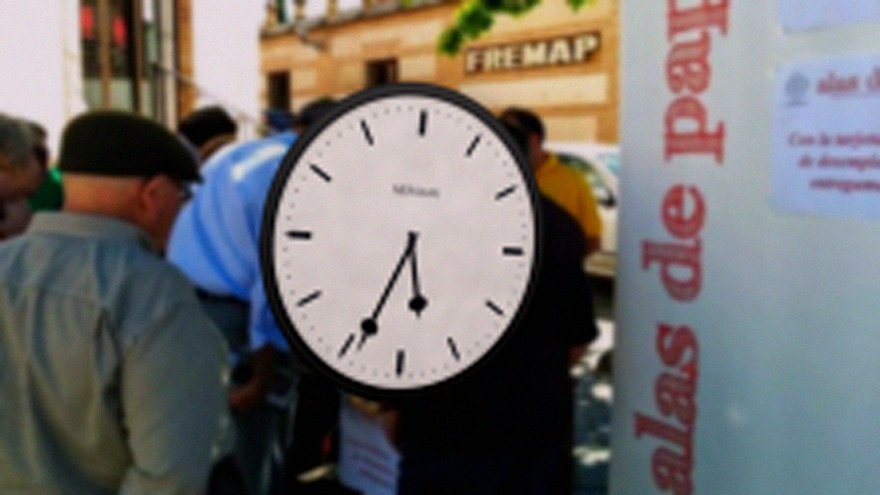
5:34
